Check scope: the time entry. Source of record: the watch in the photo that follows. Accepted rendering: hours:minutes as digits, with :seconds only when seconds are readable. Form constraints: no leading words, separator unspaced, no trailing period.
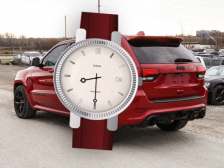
8:30
